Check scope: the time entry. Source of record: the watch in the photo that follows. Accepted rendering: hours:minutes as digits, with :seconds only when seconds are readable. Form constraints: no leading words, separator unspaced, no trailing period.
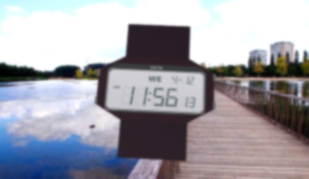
11:56
